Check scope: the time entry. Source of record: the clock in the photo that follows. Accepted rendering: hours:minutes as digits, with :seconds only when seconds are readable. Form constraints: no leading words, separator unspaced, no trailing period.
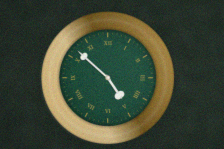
4:52
